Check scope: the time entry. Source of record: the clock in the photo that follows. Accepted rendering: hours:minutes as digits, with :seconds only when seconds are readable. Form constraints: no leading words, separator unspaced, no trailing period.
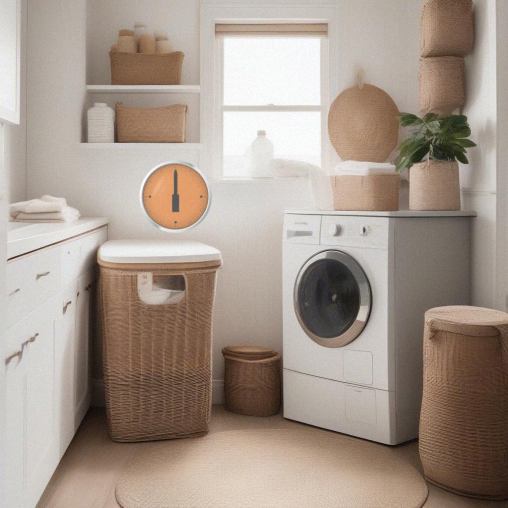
6:00
